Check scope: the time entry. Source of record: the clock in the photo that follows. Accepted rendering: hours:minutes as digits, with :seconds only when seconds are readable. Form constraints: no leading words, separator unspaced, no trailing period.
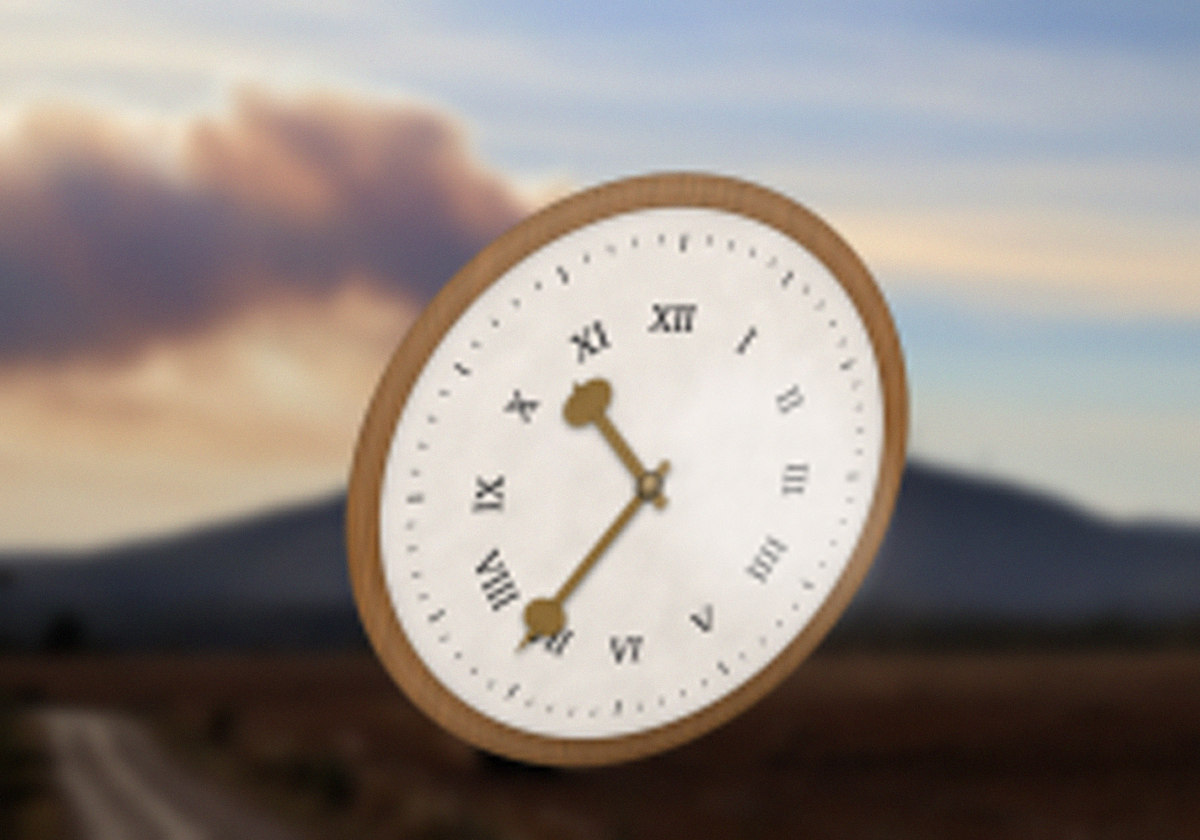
10:36
